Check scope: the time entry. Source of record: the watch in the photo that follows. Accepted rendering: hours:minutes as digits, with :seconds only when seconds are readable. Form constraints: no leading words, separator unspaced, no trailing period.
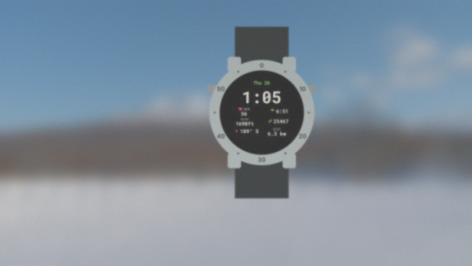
1:05
